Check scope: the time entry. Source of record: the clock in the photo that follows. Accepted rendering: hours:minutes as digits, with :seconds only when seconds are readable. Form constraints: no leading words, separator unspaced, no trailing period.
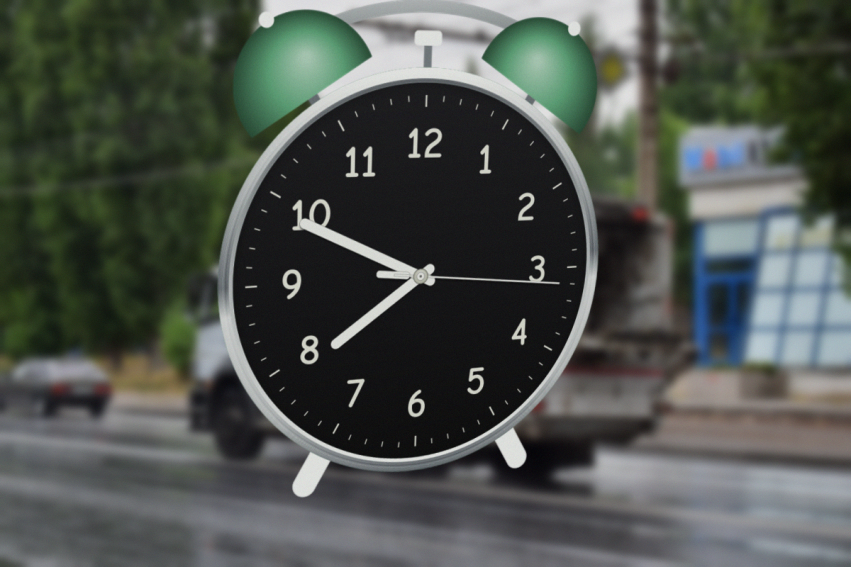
7:49:16
